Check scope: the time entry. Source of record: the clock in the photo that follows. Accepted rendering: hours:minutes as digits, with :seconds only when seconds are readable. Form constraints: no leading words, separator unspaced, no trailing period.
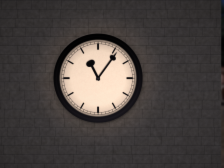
11:06
